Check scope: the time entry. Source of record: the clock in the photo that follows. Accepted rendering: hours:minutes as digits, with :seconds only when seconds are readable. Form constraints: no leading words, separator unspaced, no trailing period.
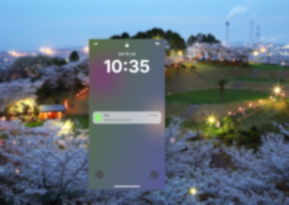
10:35
